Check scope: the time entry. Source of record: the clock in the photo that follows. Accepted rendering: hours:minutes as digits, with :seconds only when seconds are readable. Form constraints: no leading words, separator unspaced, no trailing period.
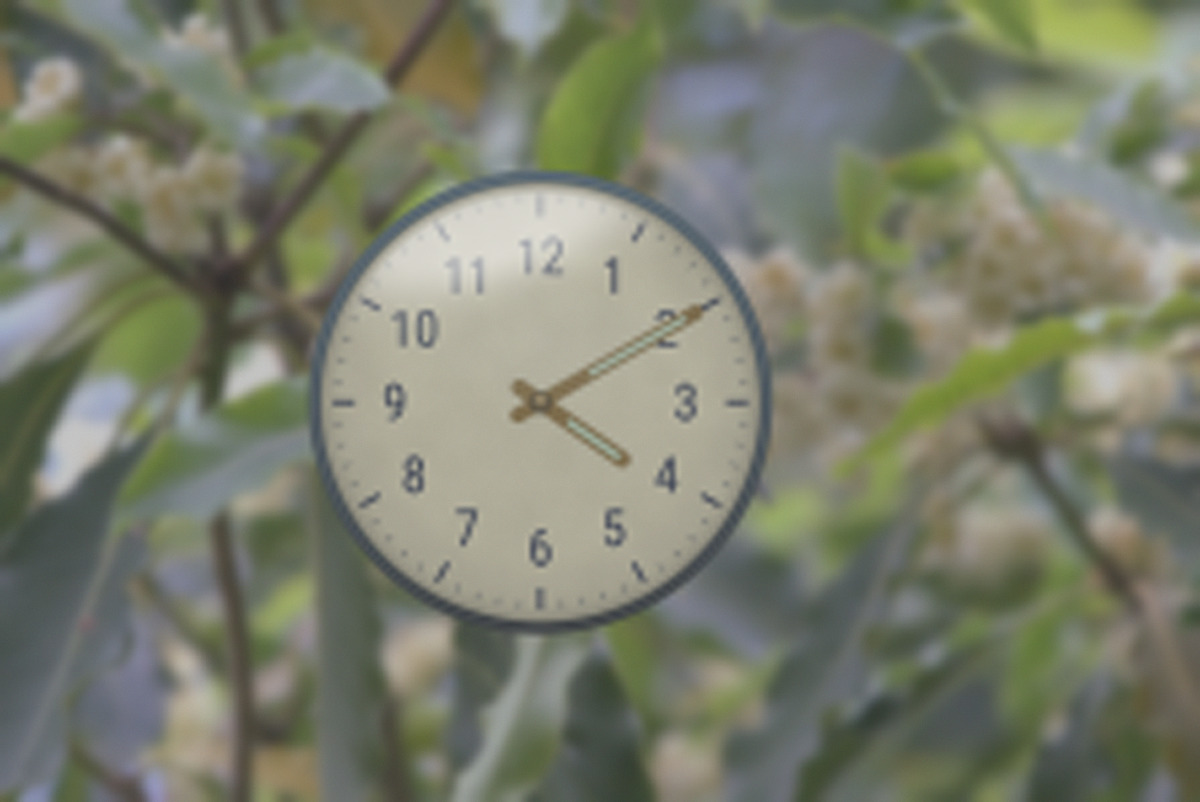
4:10
